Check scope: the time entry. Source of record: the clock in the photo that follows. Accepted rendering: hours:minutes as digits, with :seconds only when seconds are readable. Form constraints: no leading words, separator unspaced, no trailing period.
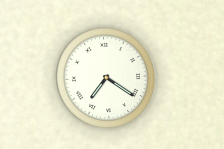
7:21
